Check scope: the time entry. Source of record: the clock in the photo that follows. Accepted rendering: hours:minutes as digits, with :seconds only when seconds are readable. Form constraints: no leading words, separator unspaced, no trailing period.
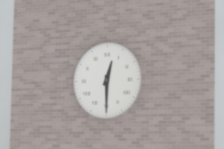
12:30
